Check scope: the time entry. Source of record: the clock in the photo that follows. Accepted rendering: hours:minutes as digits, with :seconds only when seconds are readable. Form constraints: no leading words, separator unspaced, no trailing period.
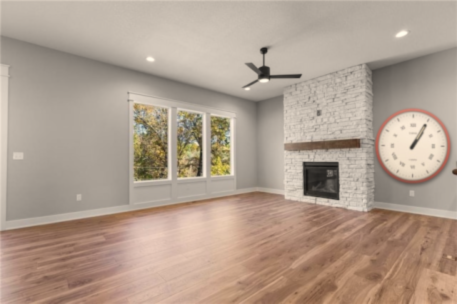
1:05
